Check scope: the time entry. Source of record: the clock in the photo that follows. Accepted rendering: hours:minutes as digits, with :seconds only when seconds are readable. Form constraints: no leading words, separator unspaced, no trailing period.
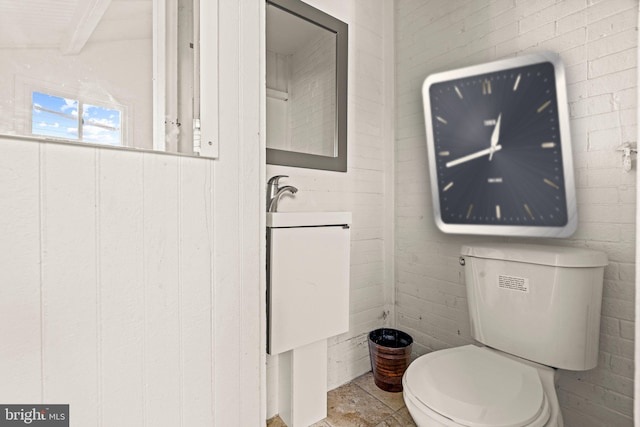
12:43
